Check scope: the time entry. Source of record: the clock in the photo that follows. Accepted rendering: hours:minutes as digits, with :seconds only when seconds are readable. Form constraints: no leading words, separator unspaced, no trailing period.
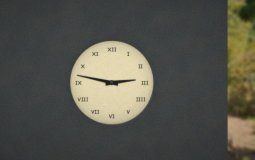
2:47
